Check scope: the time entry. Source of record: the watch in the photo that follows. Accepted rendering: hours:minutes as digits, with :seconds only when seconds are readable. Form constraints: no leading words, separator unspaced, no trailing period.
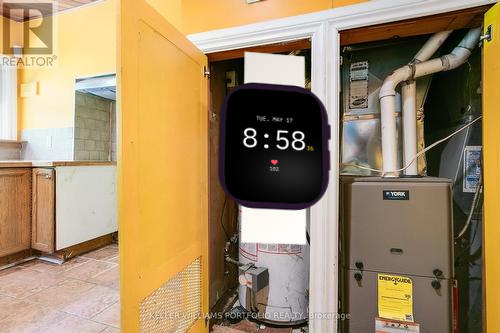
8:58
